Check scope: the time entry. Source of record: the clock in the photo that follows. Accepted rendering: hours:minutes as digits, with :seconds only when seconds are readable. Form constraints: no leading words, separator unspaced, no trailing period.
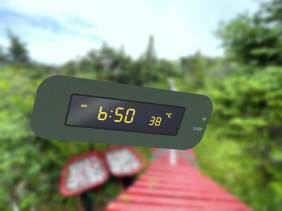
6:50
